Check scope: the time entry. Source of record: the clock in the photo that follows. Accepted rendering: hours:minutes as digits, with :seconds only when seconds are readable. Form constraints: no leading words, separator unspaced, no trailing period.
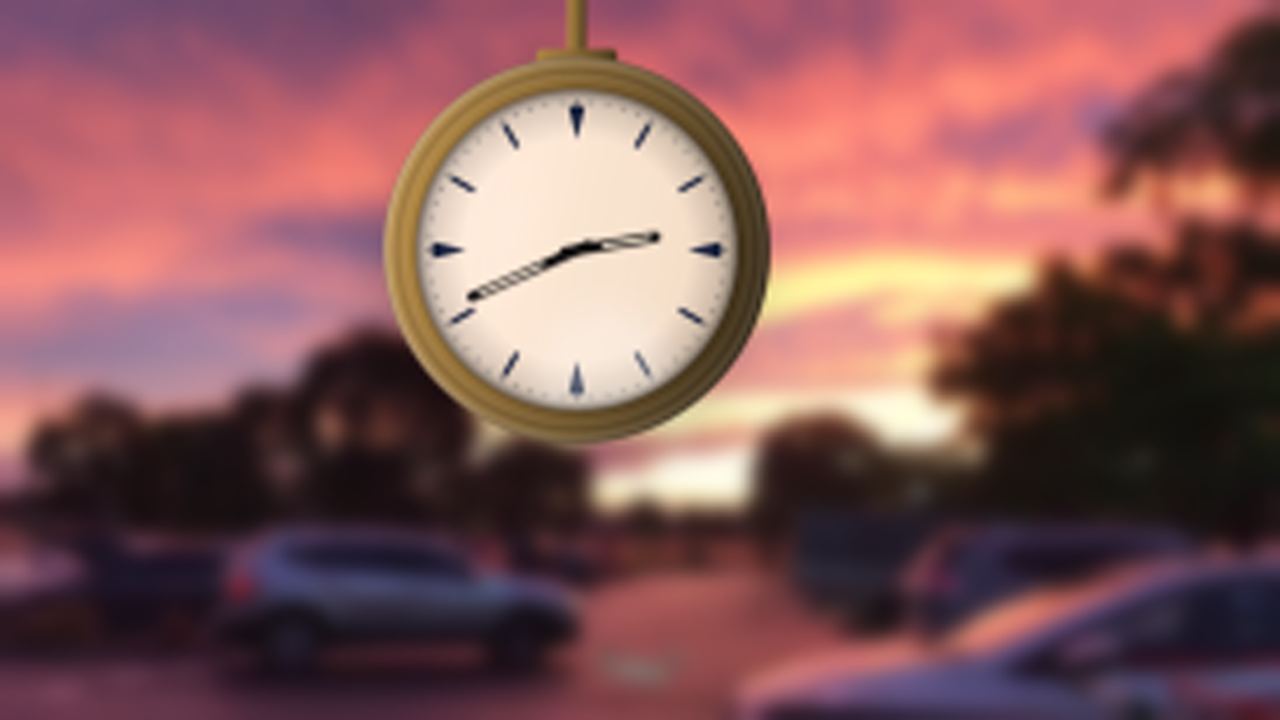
2:41
